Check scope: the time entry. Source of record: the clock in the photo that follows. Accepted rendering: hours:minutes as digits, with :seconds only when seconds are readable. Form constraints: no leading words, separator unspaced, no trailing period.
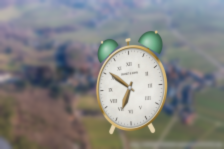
6:51
